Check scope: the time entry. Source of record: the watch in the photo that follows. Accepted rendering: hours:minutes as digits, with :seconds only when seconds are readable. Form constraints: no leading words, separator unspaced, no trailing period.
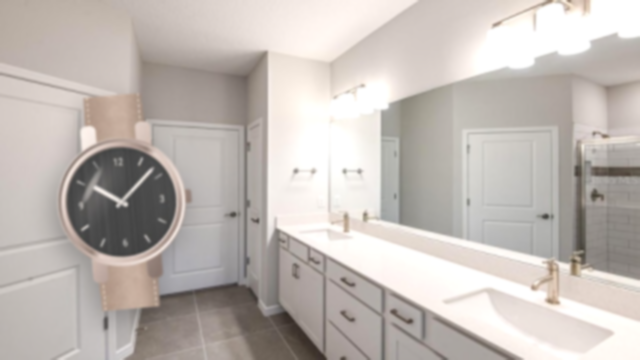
10:08
